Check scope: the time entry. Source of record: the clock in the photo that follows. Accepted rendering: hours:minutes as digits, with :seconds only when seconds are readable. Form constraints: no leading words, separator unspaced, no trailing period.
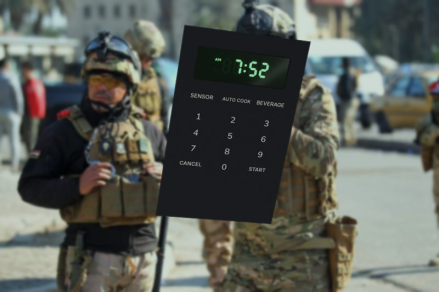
7:52
